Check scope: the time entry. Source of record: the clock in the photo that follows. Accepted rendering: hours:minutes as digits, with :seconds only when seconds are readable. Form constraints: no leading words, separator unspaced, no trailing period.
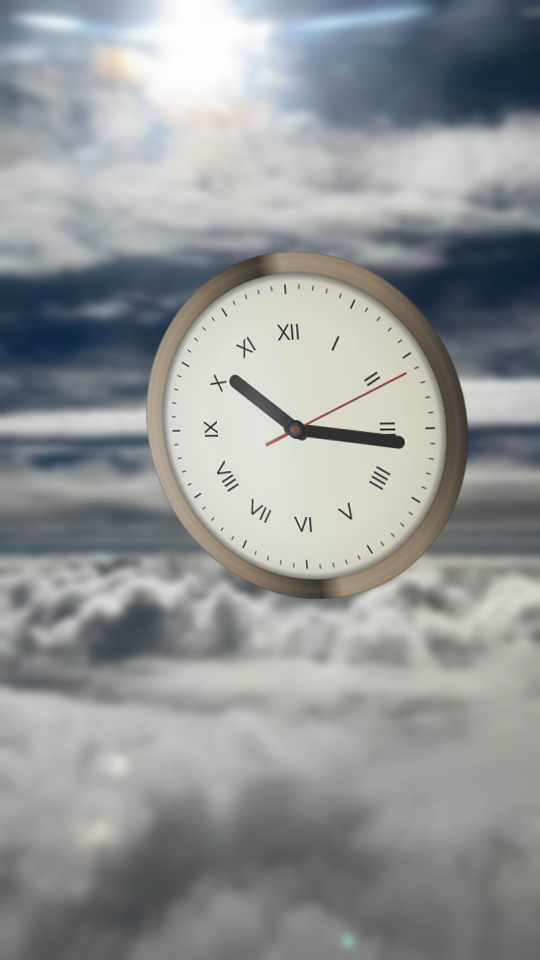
10:16:11
